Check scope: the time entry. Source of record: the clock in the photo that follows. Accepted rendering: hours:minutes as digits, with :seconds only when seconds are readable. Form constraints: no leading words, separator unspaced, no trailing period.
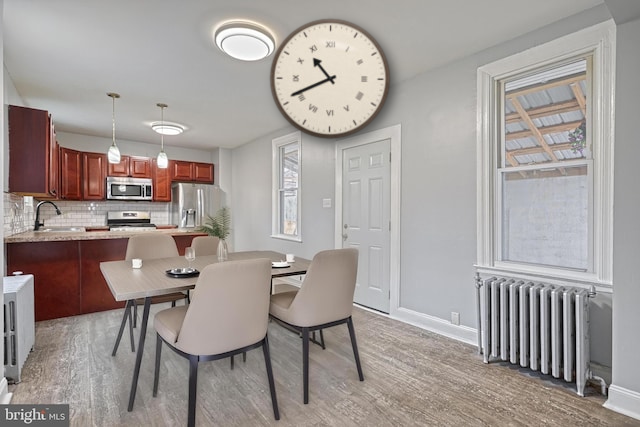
10:41
